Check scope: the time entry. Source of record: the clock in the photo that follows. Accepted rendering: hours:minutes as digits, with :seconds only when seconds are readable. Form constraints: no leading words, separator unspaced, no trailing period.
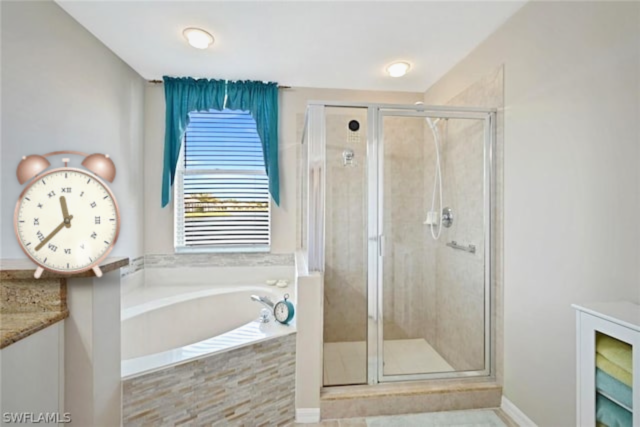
11:38
